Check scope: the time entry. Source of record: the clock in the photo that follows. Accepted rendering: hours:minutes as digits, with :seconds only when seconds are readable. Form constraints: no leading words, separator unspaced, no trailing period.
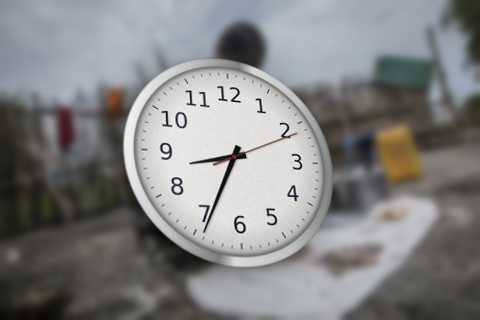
8:34:11
